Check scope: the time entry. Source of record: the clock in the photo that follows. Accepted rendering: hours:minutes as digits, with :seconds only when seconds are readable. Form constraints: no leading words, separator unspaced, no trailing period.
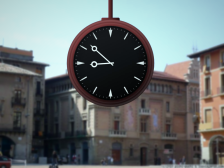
8:52
